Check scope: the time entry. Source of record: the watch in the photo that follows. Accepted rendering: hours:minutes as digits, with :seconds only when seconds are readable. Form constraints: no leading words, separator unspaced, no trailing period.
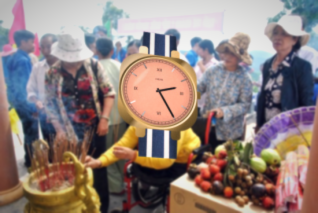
2:25
